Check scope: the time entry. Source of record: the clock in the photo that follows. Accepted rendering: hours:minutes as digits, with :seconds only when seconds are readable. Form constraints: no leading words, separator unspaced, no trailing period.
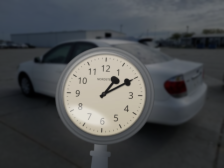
1:10
